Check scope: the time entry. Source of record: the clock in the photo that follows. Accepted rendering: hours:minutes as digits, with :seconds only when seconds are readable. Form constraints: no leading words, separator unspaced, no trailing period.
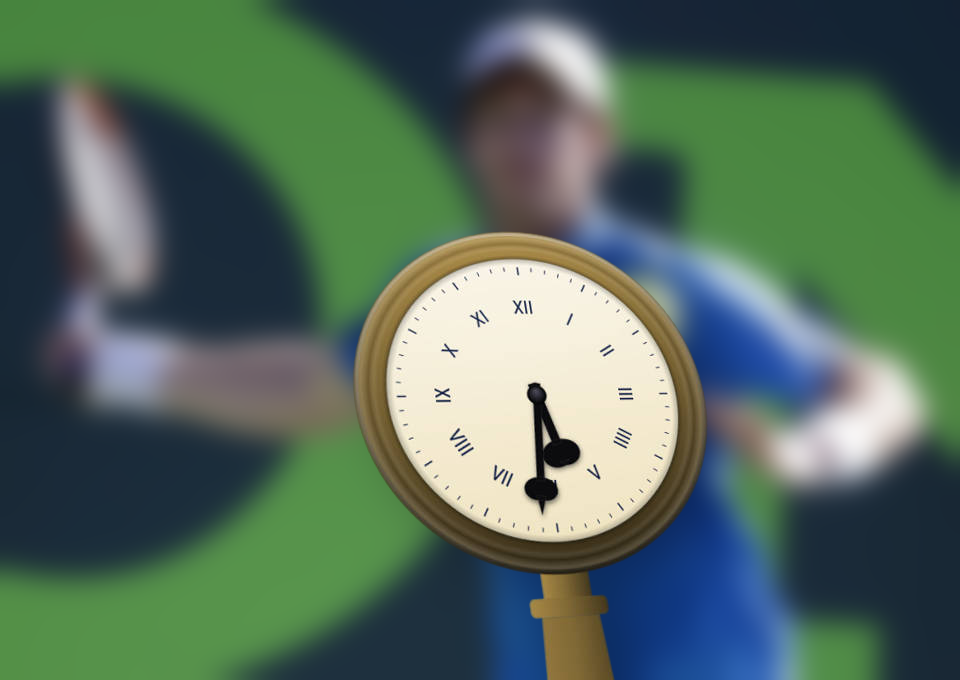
5:31
